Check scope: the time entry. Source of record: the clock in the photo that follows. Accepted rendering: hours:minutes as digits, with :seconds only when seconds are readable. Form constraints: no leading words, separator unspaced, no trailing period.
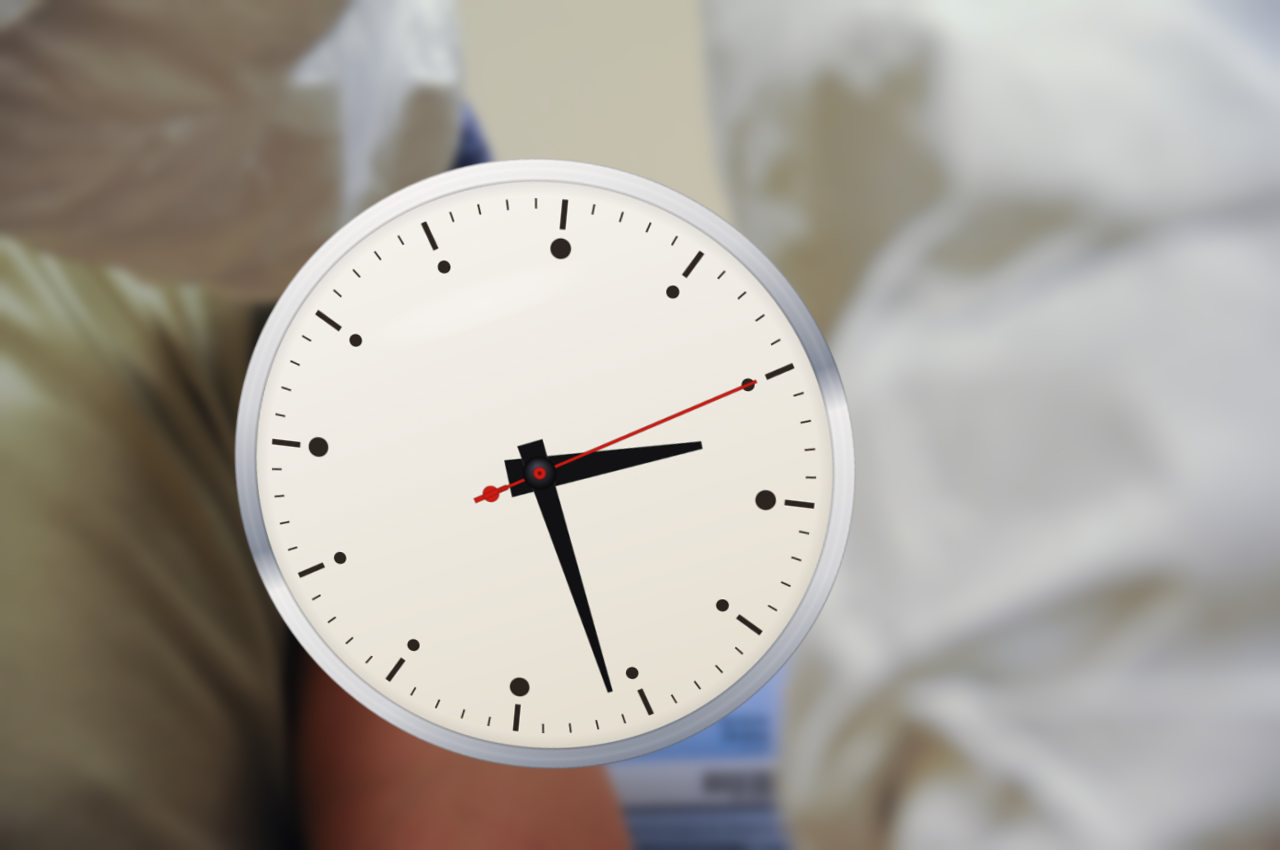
2:26:10
